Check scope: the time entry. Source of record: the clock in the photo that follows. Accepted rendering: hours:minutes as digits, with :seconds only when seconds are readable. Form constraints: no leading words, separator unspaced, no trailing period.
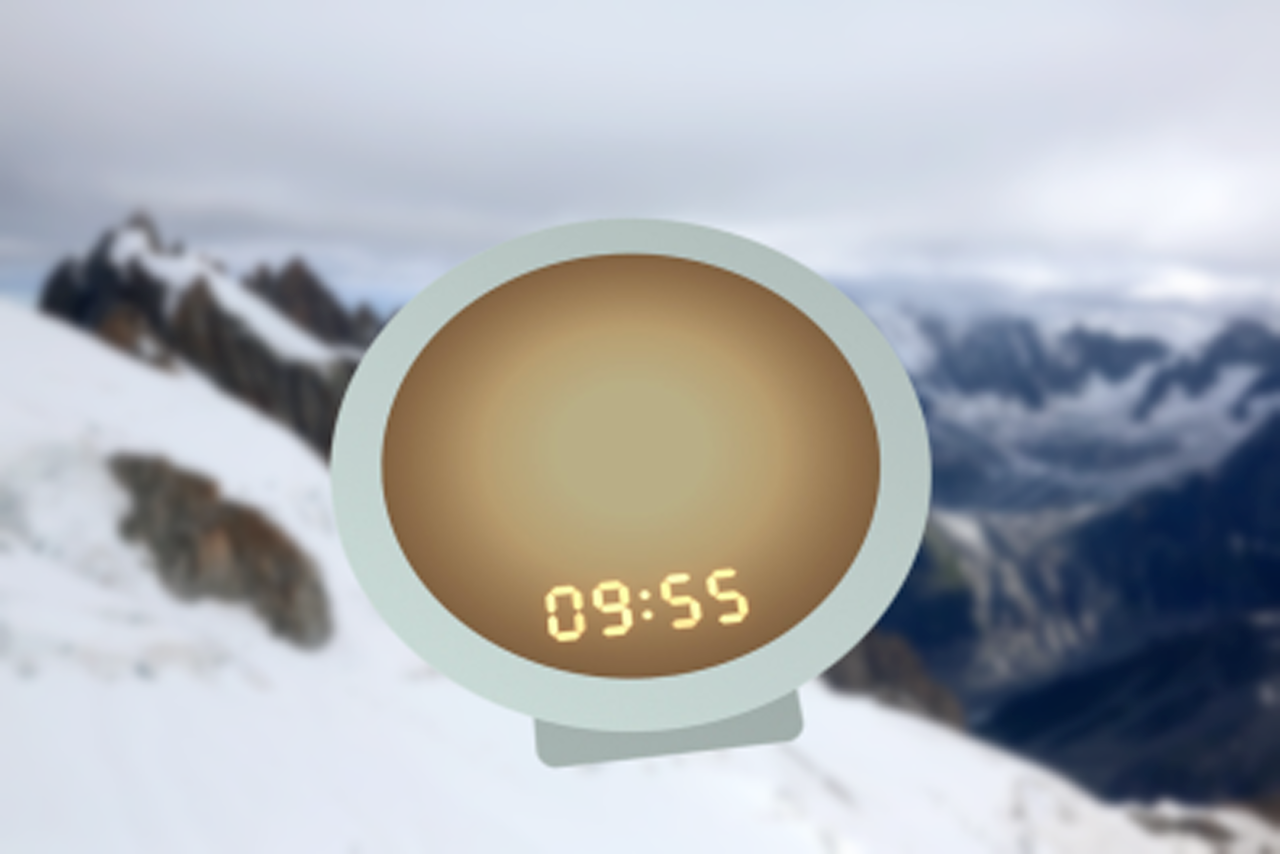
9:55
